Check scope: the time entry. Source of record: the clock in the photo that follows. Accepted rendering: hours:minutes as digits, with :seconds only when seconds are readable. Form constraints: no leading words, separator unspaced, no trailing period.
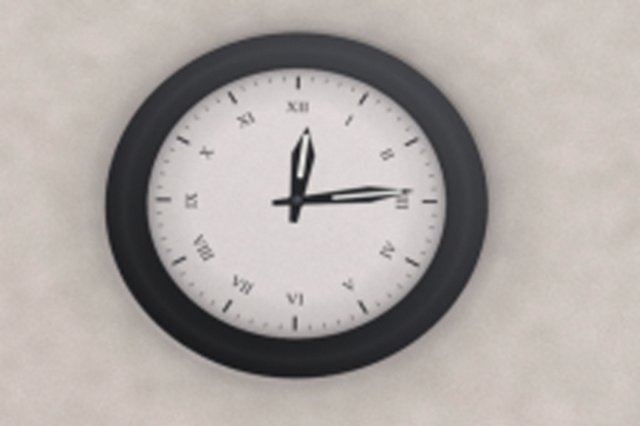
12:14
